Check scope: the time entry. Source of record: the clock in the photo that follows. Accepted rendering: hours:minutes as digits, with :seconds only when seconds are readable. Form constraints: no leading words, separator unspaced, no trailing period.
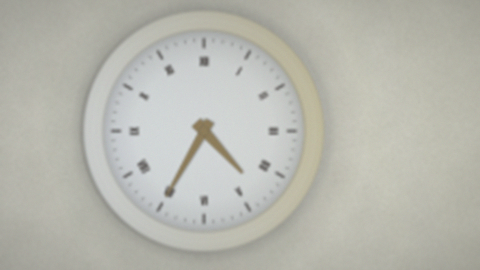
4:35
